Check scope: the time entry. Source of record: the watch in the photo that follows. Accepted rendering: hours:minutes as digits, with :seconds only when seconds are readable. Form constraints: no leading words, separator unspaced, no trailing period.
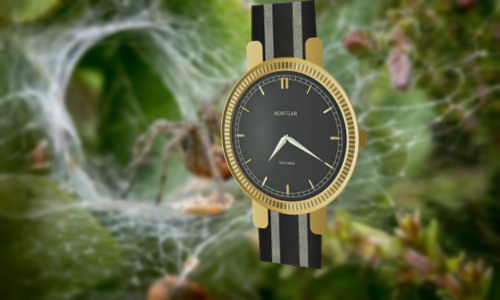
7:20
